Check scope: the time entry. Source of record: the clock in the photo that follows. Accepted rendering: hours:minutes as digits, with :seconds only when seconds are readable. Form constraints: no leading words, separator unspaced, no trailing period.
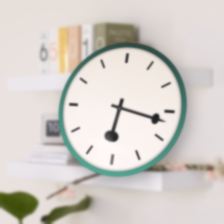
6:17
